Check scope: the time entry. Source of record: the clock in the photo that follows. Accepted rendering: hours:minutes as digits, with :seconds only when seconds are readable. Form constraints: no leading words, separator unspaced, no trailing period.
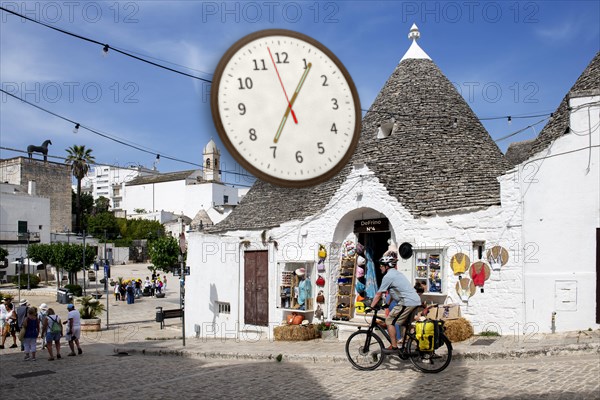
7:05:58
